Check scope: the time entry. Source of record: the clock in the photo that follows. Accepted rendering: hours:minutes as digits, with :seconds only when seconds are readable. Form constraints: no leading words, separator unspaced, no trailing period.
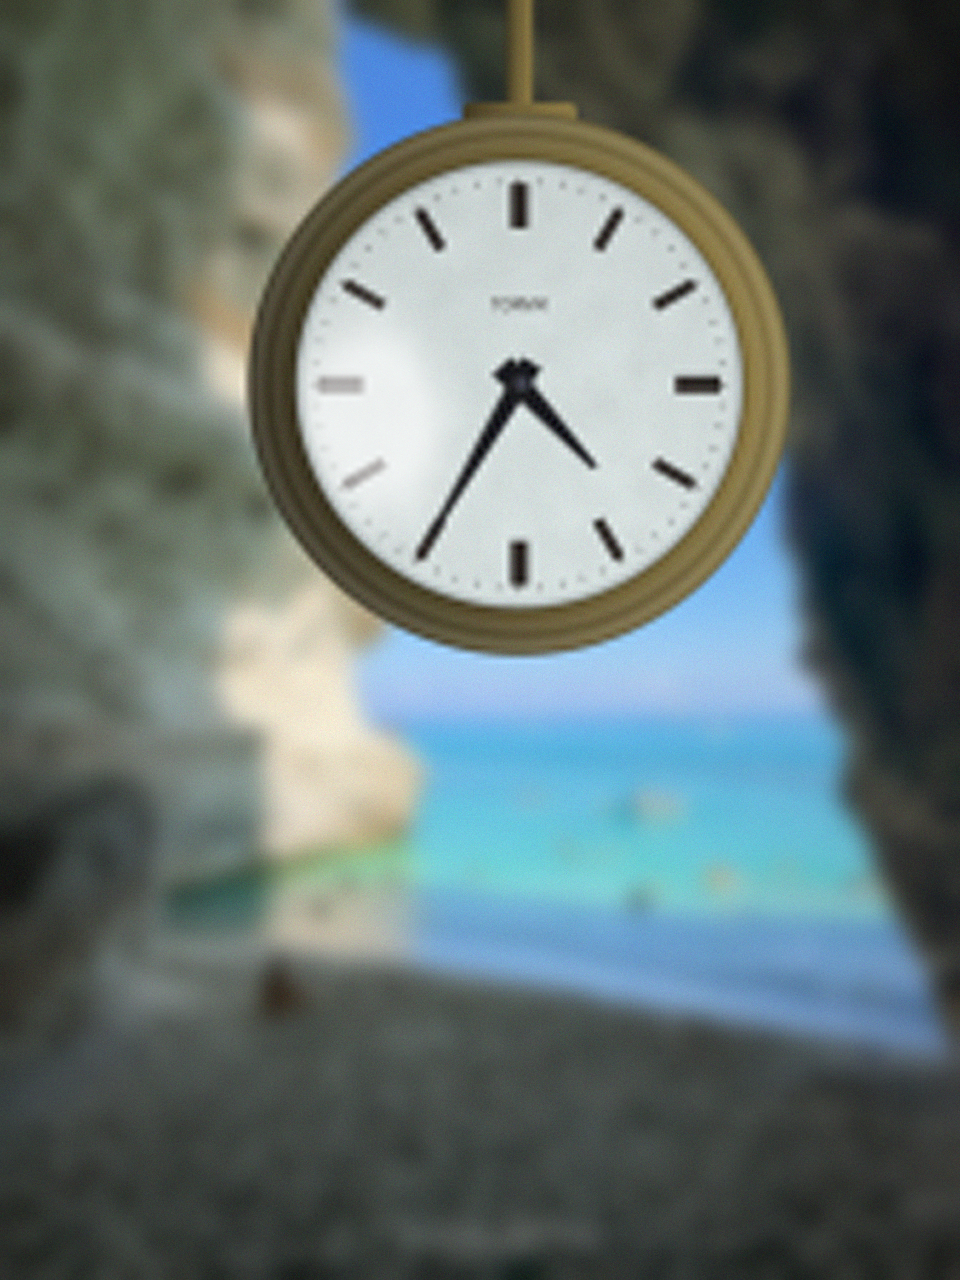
4:35
